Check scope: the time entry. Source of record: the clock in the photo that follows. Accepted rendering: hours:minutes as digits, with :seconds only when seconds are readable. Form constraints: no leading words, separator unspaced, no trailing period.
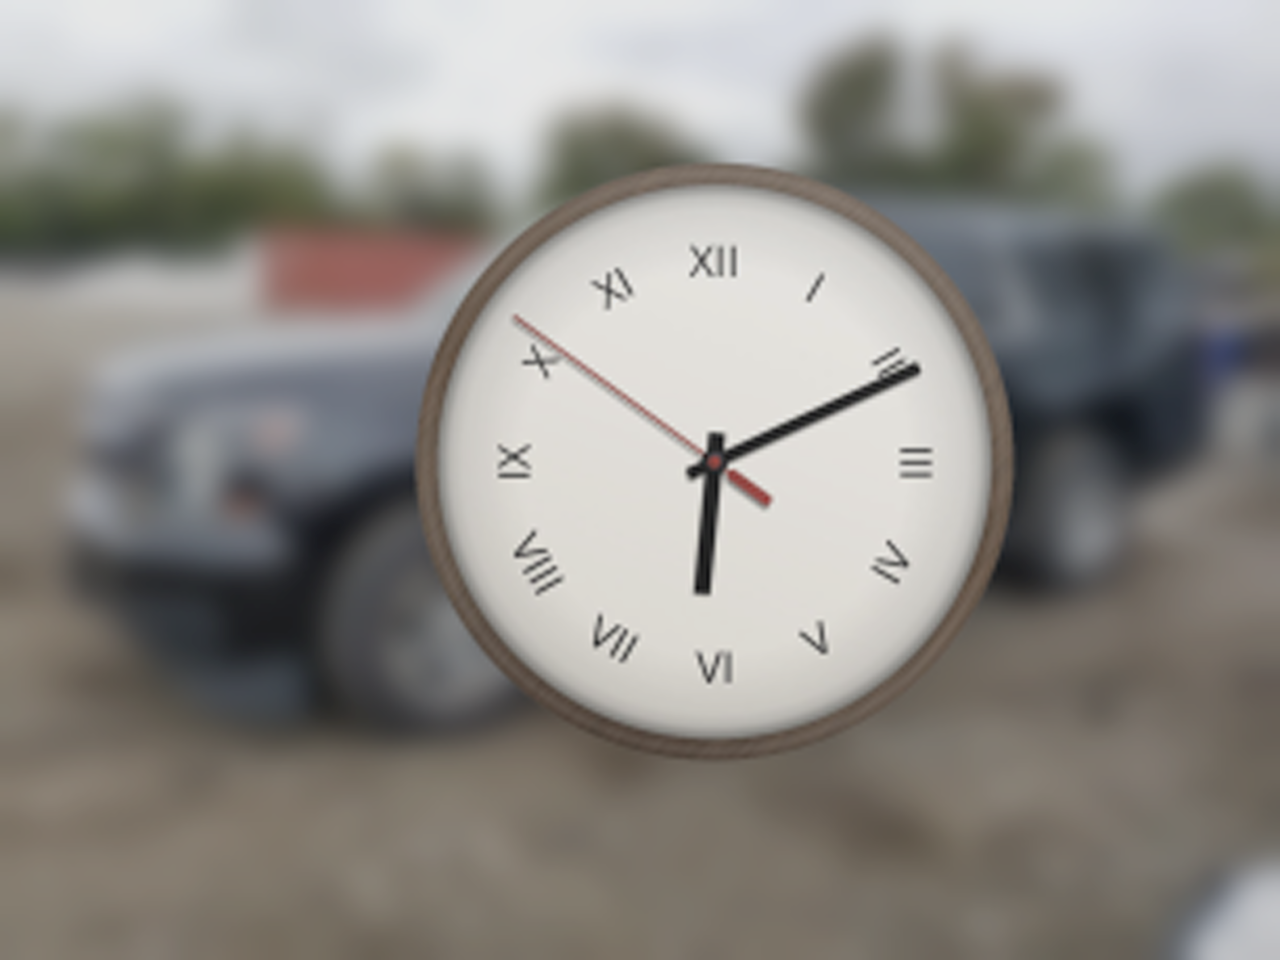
6:10:51
